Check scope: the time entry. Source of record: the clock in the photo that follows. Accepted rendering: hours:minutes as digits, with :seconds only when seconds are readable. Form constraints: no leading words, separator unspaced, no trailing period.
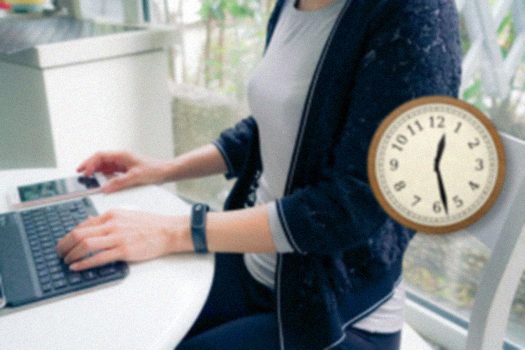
12:28
